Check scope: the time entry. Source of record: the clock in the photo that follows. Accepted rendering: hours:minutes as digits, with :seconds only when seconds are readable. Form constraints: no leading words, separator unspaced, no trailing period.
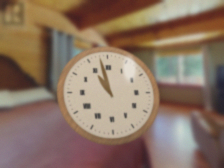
10:58
